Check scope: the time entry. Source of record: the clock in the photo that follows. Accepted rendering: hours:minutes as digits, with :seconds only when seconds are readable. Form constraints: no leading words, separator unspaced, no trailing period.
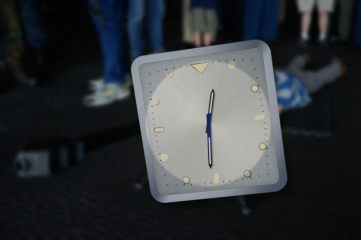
12:31
